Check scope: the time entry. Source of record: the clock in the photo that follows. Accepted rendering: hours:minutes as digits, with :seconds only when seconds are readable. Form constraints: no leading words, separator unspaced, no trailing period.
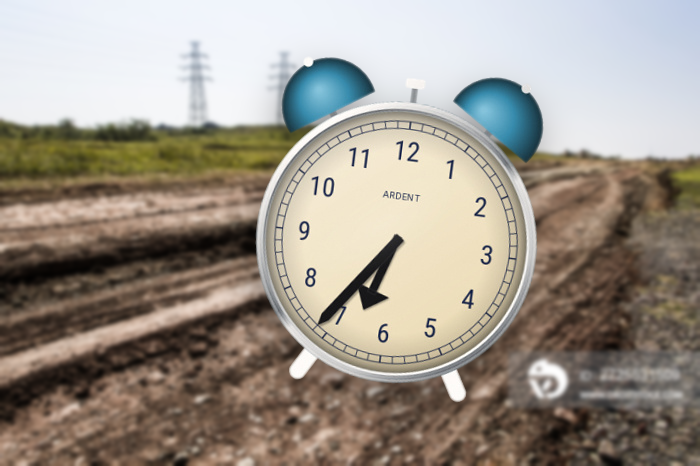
6:36
